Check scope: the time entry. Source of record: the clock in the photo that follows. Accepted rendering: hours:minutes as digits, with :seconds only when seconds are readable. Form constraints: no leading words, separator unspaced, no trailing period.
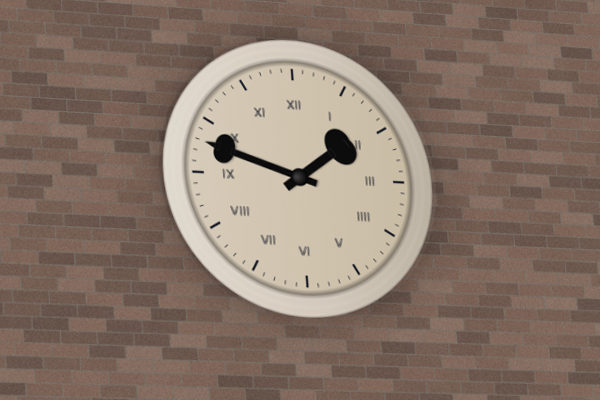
1:48
